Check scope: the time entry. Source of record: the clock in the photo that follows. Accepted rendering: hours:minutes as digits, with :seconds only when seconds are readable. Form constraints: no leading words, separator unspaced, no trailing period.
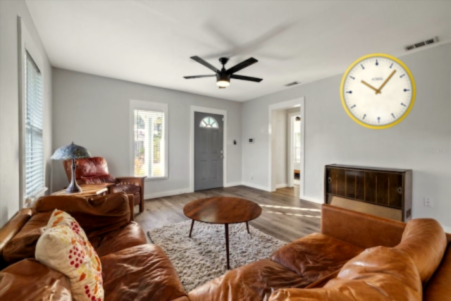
10:07
